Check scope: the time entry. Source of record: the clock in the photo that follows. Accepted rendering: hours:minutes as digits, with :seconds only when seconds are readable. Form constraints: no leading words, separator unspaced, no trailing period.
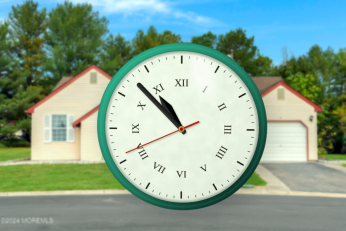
10:52:41
